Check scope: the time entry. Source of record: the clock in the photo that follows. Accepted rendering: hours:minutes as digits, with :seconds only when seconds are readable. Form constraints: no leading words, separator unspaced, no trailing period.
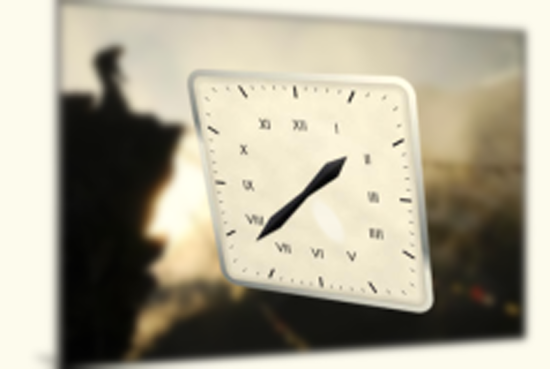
1:38
